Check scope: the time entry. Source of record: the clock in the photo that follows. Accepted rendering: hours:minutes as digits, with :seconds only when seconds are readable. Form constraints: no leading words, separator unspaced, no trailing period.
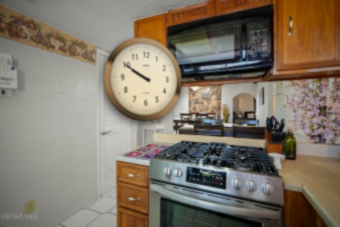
9:50
